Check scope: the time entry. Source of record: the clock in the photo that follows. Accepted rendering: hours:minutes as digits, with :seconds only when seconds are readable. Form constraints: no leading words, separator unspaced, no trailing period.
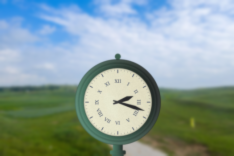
2:18
